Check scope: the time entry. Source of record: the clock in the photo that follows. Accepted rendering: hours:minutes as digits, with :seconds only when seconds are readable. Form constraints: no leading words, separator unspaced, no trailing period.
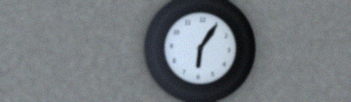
6:05
